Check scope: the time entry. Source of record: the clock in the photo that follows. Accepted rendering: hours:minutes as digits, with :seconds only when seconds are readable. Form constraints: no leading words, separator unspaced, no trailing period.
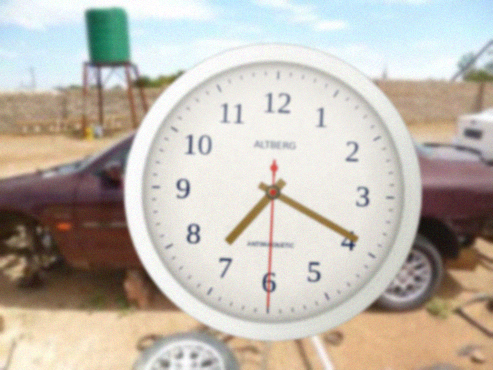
7:19:30
